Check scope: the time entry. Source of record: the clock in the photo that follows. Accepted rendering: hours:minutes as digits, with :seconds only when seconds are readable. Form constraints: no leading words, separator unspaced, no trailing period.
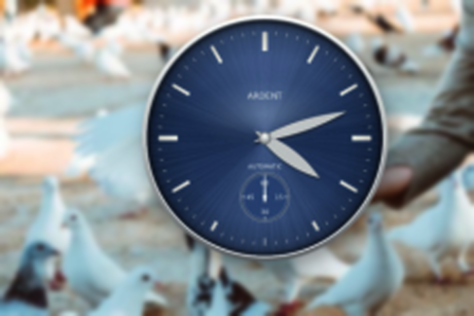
4:12
